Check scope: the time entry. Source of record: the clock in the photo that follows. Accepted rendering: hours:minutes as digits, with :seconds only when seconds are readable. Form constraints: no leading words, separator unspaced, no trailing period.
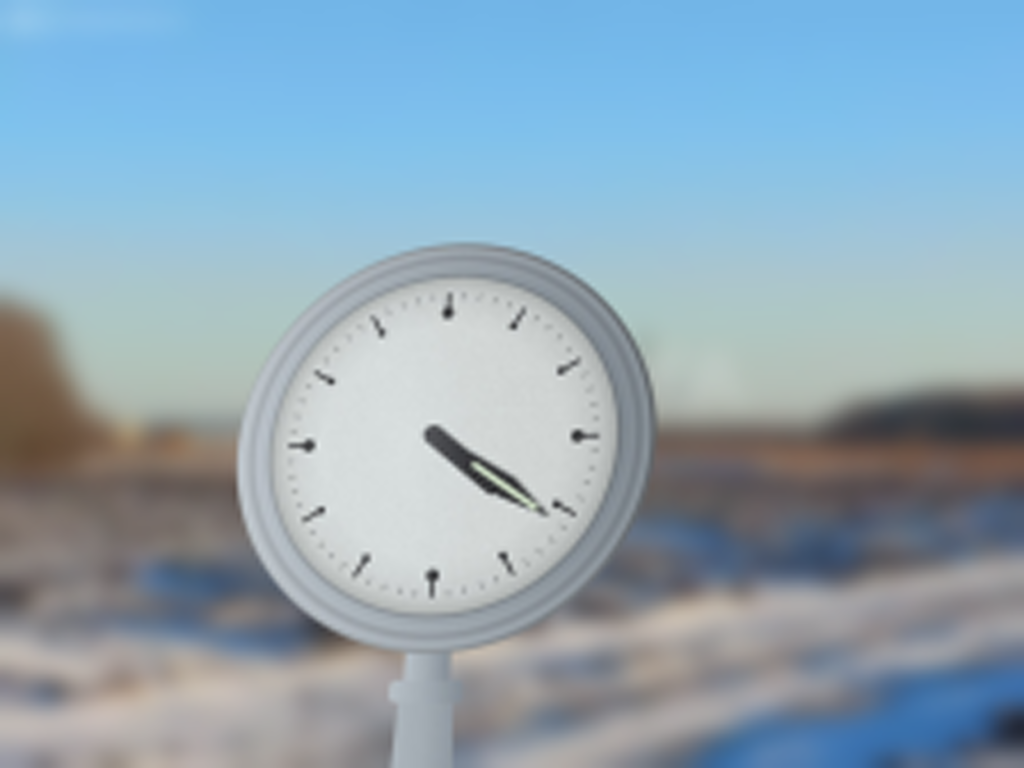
4:21
